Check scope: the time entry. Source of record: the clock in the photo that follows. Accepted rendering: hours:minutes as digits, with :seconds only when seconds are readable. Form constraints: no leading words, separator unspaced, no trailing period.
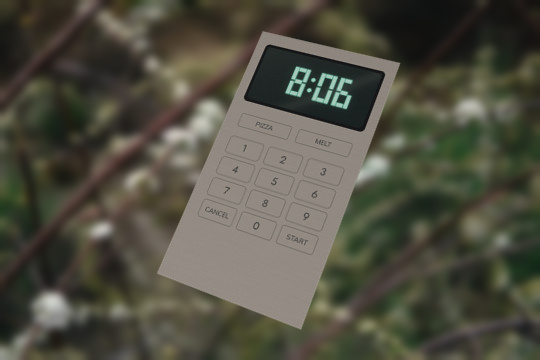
8:06
